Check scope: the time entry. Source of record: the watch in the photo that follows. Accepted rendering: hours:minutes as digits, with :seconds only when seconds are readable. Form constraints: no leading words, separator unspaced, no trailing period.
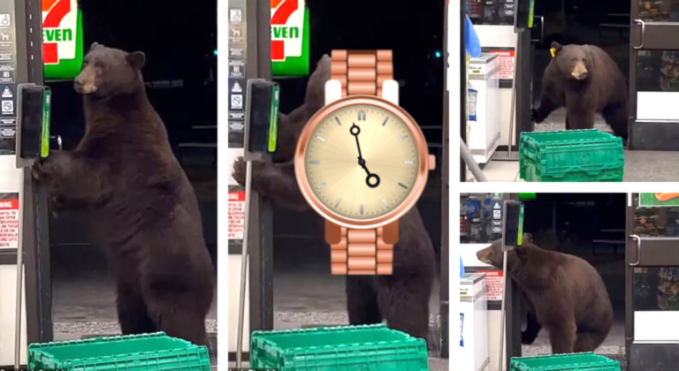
4:58
